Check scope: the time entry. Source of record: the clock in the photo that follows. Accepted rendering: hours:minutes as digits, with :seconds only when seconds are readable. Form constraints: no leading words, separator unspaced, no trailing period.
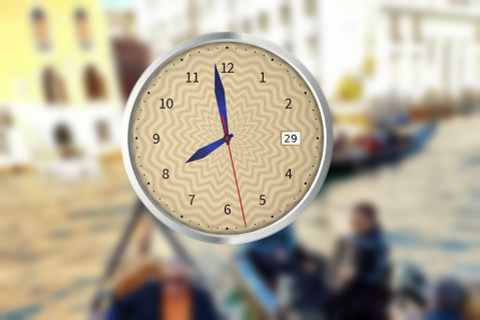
7:58:28
